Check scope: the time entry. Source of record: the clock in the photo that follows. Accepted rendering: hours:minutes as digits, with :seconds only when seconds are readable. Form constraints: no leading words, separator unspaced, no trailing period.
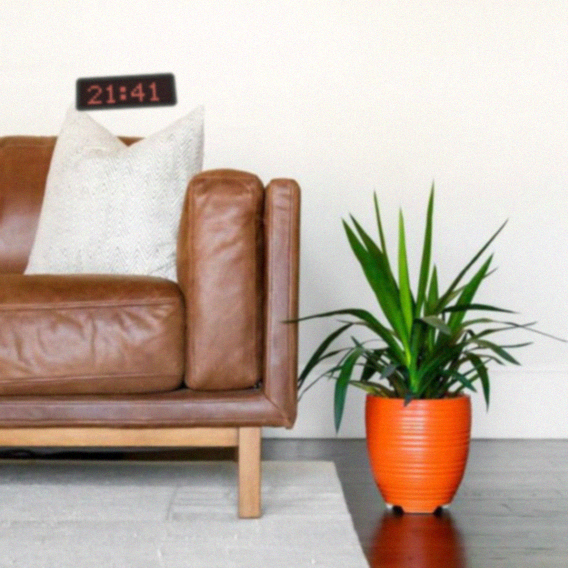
21:41
